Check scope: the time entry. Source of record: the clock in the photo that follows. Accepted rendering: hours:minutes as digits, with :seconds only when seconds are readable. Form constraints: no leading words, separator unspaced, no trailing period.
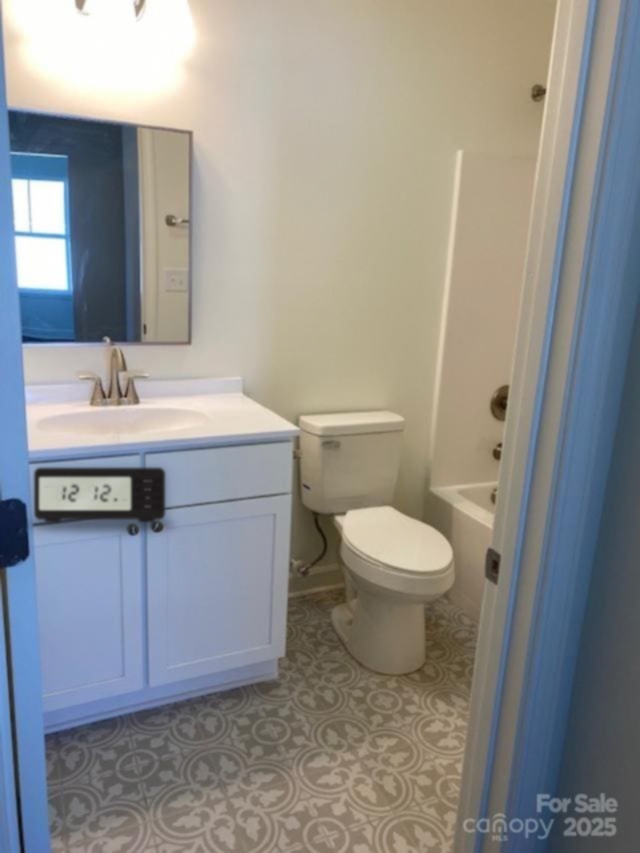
12:12
